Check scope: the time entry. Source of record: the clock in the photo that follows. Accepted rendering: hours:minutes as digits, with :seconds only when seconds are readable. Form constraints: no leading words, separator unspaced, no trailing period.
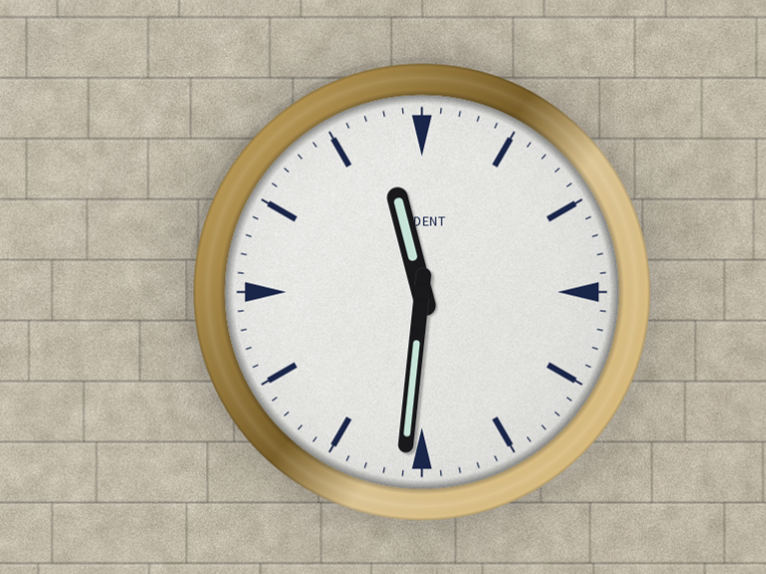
11:31
